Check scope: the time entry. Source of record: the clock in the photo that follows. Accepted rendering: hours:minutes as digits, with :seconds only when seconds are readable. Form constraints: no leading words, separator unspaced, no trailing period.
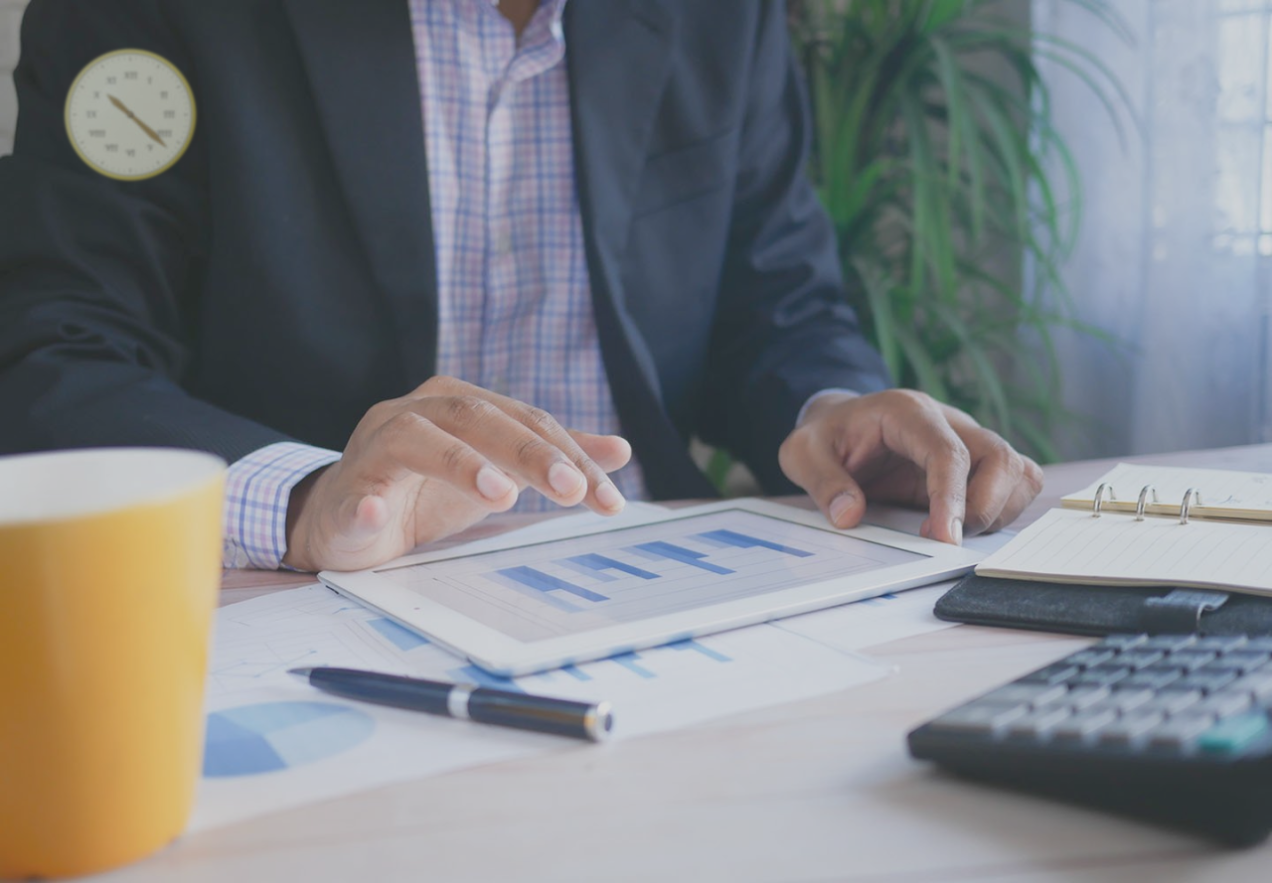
10:22
